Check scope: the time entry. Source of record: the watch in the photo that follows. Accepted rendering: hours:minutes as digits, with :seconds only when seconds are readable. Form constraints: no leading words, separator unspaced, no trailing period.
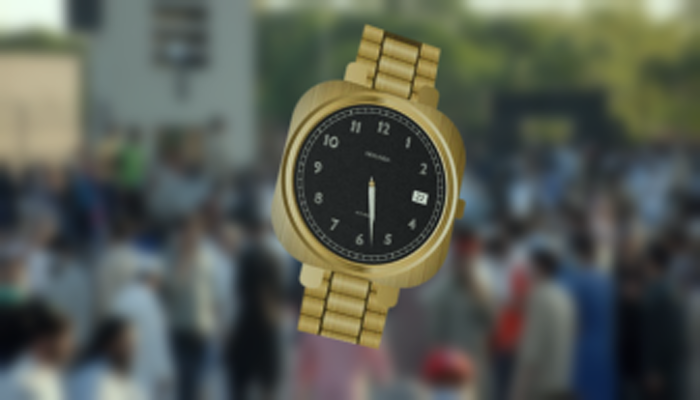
5:28
